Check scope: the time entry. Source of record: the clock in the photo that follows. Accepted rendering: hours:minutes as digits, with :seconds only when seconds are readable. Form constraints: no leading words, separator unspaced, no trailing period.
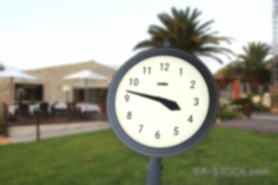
3:47
